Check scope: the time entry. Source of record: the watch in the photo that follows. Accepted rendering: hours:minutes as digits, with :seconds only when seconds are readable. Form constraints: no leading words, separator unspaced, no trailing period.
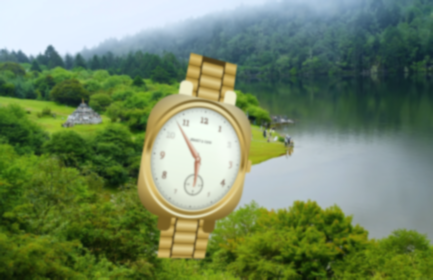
5:53
